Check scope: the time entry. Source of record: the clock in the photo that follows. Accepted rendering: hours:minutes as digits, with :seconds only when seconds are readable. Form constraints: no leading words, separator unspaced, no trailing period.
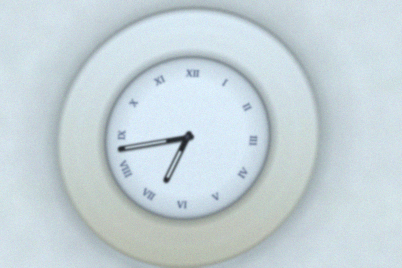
6:43
